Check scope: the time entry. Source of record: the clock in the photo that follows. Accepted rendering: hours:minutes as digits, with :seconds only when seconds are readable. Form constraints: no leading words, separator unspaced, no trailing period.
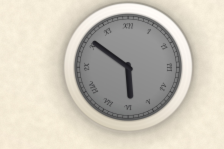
5:51
